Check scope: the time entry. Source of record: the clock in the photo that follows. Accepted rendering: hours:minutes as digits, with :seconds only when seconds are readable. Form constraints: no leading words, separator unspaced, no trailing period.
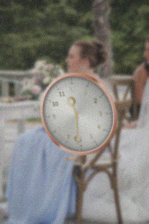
11:31
